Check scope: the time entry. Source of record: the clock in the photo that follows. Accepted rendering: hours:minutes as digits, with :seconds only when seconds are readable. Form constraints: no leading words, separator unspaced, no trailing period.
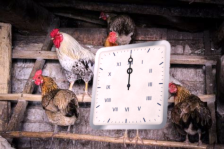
12:00
